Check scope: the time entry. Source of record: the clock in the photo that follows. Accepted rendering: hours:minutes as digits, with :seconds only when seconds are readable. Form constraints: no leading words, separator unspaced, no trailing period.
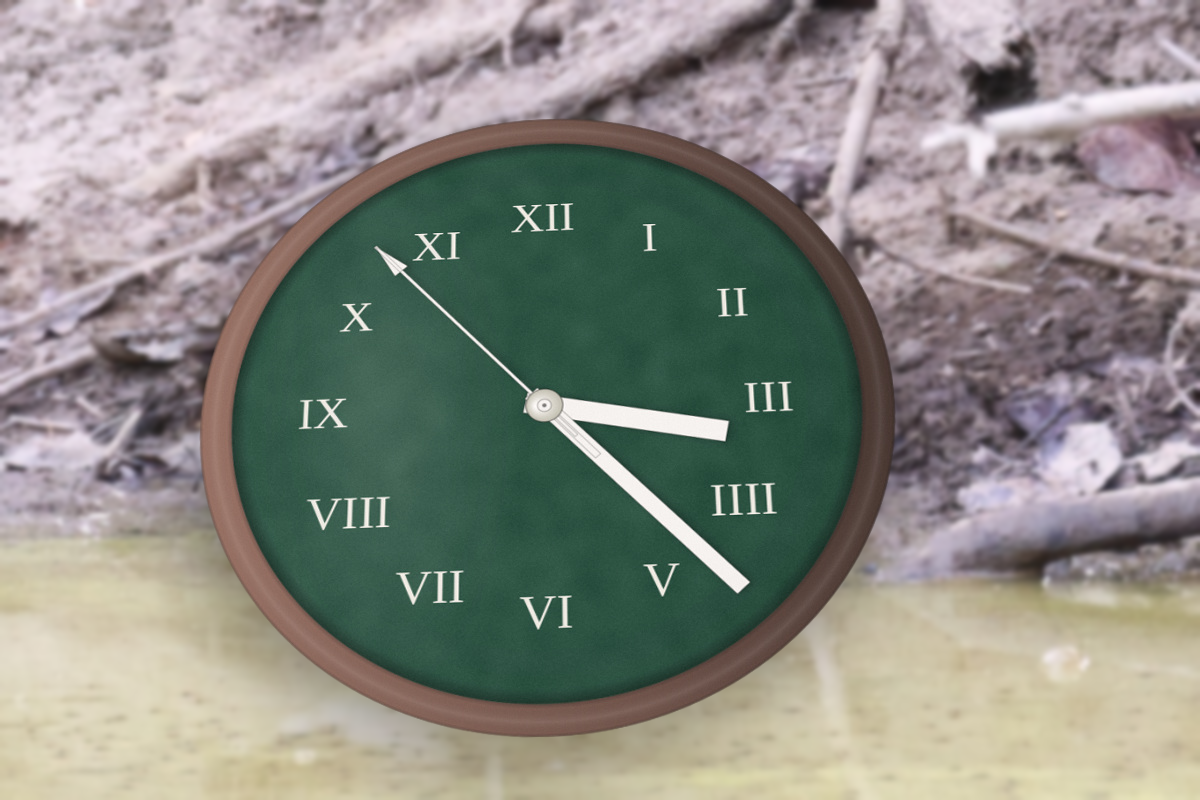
3:22:53
